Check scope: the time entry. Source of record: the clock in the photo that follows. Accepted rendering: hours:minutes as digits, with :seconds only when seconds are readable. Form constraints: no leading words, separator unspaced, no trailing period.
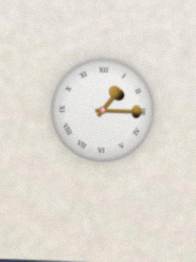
1:15
